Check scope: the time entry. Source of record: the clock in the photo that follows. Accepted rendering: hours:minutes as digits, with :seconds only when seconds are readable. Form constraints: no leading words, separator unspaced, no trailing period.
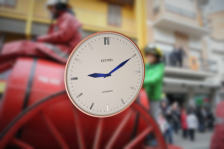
9:10
